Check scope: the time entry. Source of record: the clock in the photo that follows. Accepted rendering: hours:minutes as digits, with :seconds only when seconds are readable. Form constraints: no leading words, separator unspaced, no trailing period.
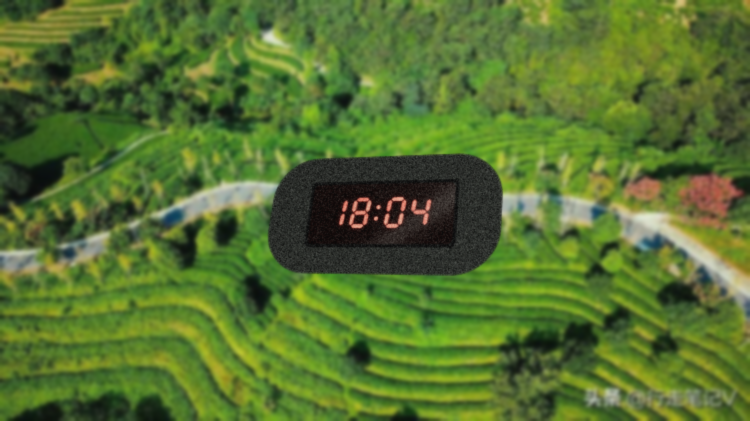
18:04
